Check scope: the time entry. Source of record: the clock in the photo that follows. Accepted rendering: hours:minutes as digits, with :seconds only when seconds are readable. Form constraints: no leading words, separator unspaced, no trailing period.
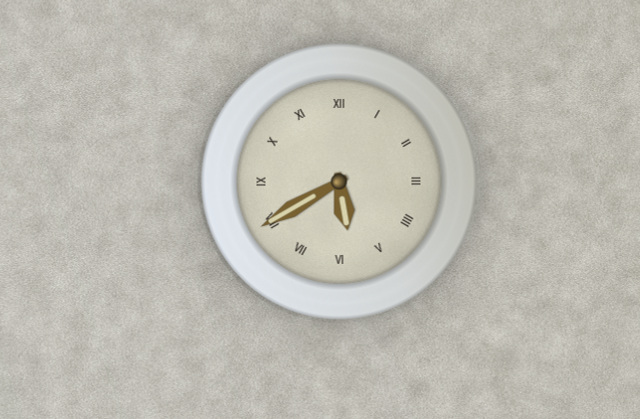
5:40
